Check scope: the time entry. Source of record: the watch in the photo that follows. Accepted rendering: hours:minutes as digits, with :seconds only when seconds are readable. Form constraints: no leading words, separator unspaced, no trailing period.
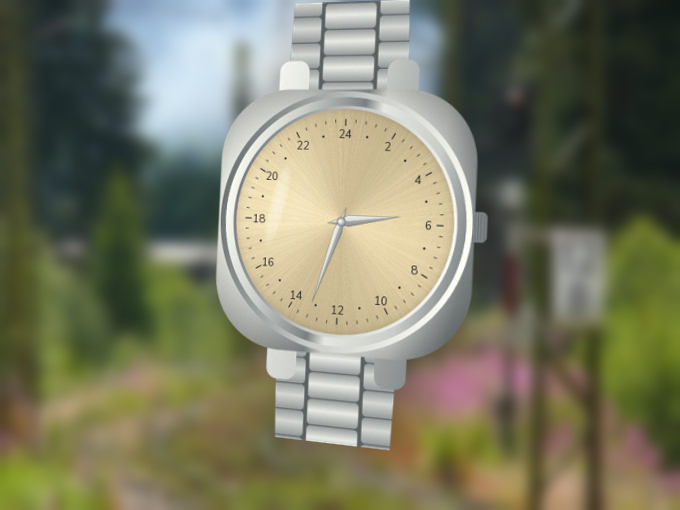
5:33
